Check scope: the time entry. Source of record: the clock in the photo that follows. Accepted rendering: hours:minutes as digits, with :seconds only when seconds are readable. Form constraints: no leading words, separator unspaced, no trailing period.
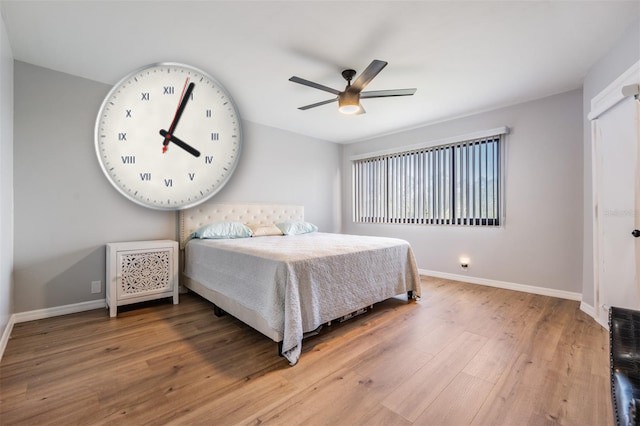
4:04:03
